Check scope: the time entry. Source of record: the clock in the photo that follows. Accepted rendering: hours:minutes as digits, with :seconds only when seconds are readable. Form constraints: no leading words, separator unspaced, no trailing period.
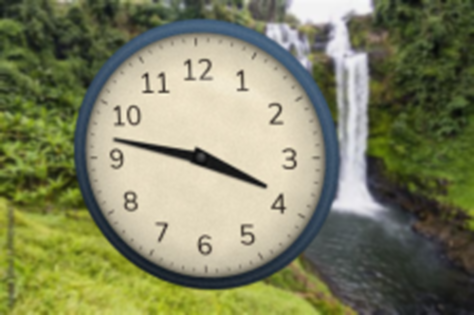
3:47
